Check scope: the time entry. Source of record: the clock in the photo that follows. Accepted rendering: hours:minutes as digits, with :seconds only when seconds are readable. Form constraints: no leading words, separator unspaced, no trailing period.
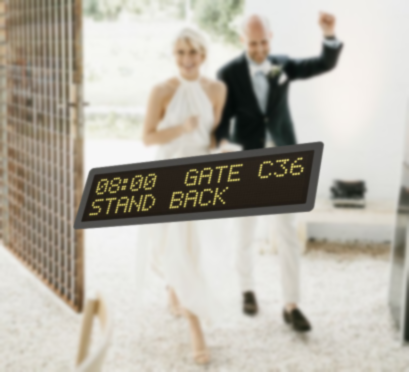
8:00
